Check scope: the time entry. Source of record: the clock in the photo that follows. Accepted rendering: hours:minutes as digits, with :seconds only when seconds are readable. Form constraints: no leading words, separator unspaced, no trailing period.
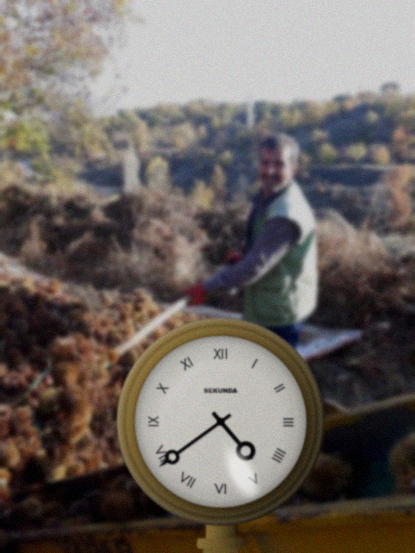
4:39
